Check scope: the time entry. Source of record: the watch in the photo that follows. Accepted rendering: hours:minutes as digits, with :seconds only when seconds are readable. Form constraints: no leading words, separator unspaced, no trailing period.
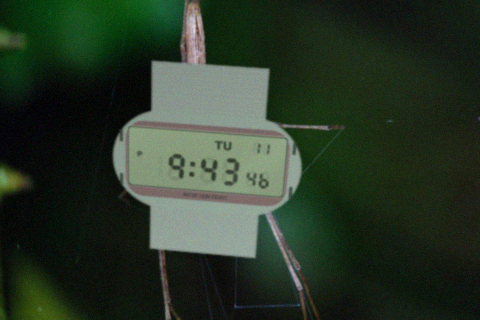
9:43:46
